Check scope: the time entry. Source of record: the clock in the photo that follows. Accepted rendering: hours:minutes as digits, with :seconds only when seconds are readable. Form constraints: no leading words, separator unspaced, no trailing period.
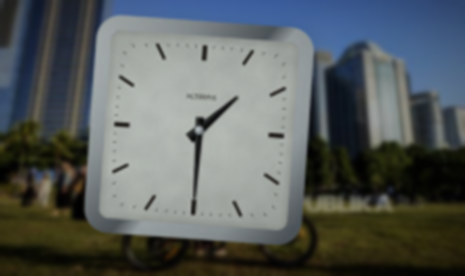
1:30
